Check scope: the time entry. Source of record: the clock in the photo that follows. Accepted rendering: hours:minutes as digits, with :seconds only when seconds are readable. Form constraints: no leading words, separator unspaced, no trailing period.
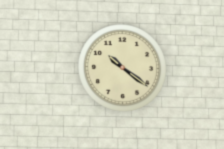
10:21
